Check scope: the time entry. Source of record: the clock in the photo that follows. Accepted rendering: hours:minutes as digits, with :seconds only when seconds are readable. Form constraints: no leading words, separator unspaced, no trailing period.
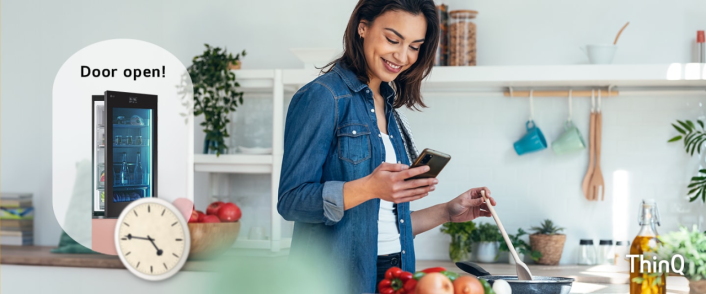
4:46
